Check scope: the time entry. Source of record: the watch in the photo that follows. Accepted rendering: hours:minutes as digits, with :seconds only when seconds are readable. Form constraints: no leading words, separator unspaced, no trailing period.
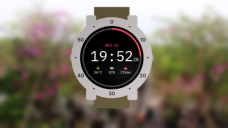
19:52
